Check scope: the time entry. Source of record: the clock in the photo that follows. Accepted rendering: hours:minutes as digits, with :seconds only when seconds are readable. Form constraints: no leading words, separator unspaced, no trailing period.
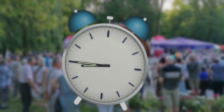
8:45
